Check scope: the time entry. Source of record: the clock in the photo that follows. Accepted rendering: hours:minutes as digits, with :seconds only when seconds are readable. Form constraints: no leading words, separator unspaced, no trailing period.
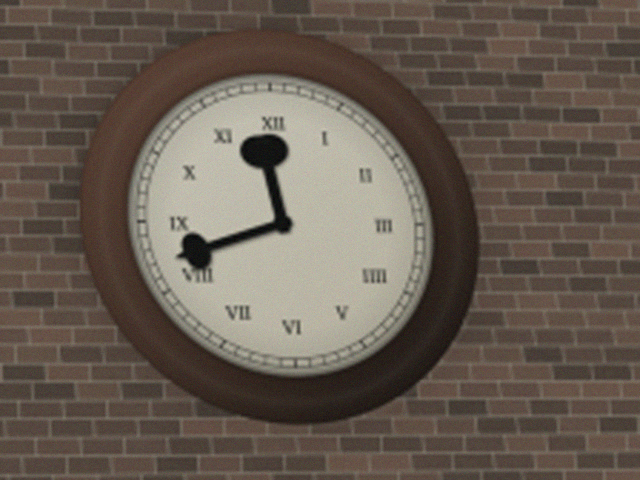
11:42
